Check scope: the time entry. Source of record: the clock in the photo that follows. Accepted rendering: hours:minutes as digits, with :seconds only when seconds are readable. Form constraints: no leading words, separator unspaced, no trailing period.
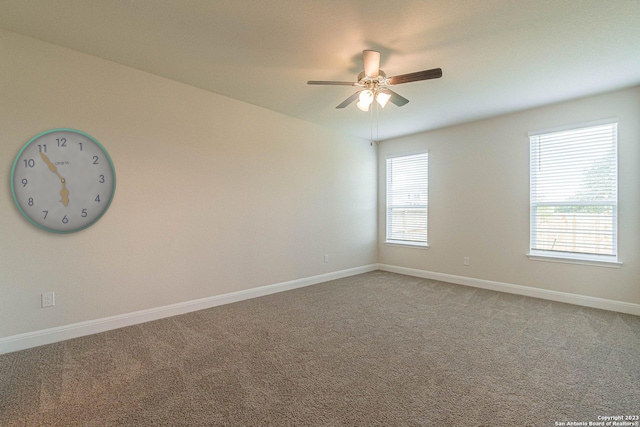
5:54
